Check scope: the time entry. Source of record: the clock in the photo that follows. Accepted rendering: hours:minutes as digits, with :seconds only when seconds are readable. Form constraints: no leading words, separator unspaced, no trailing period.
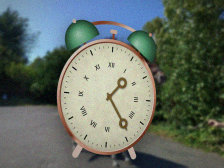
1:24
